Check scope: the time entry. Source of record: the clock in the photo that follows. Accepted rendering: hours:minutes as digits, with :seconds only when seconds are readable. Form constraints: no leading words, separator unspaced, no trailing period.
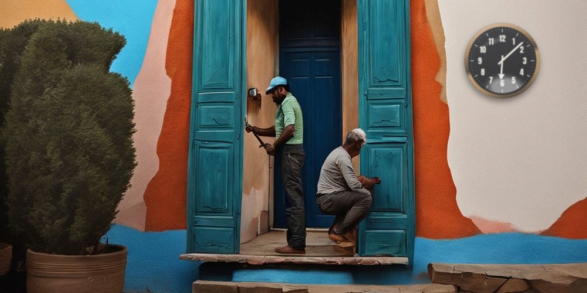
6:08
